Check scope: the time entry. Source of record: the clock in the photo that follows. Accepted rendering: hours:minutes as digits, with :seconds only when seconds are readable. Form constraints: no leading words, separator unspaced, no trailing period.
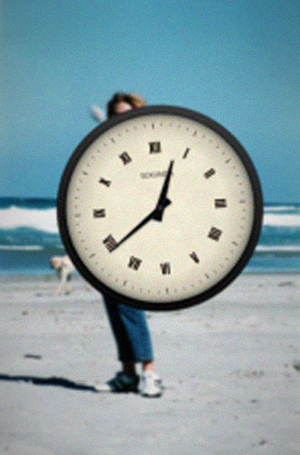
12:39
